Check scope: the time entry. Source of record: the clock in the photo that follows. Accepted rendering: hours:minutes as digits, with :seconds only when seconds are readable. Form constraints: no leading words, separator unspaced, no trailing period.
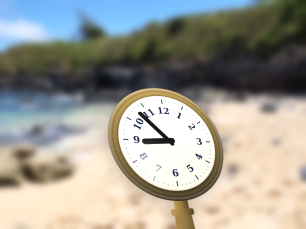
8:53
